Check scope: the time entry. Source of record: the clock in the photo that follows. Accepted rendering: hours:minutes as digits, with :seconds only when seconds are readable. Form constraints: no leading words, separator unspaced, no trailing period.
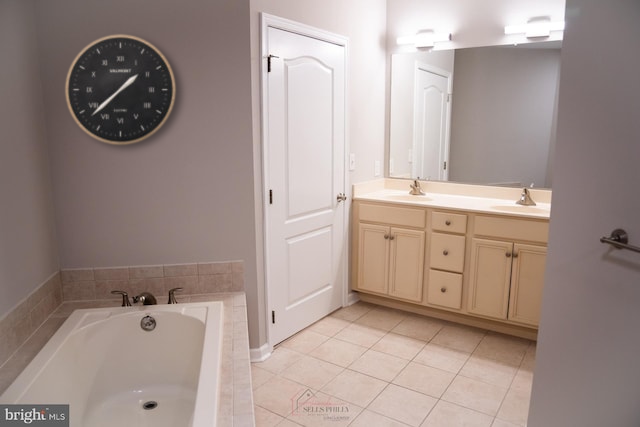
1:38
